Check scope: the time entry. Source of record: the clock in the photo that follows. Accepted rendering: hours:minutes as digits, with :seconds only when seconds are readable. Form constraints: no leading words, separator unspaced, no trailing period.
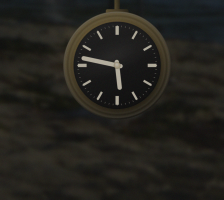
5:47
